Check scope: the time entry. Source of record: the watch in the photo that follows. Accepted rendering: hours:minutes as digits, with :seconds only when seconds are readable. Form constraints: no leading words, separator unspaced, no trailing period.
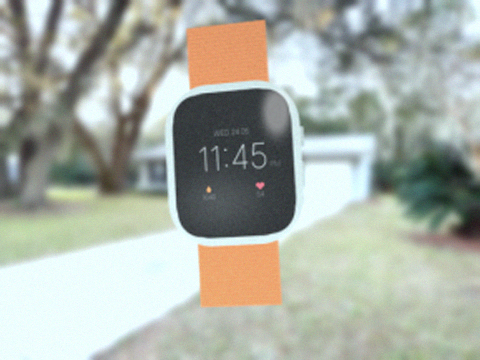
11:45
